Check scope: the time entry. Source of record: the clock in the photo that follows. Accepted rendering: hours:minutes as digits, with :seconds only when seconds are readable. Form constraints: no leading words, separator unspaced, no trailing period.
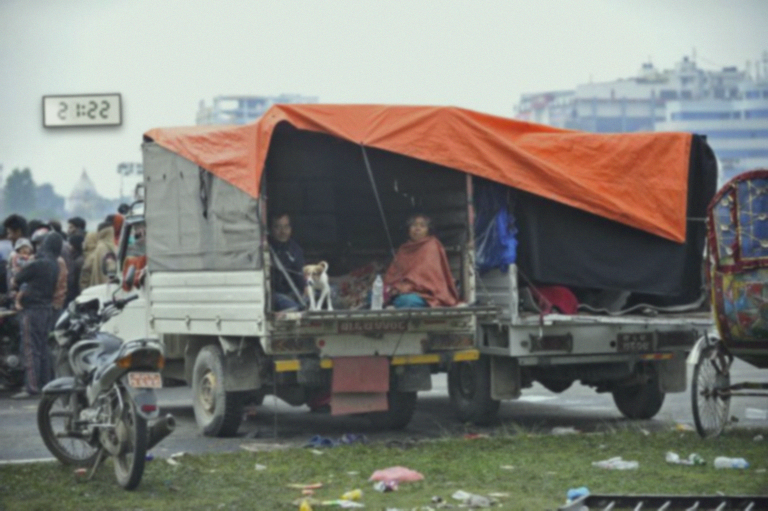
21:22
